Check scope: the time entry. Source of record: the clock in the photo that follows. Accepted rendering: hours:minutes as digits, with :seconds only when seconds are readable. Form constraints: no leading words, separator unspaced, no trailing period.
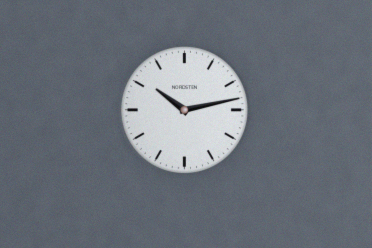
10:13
